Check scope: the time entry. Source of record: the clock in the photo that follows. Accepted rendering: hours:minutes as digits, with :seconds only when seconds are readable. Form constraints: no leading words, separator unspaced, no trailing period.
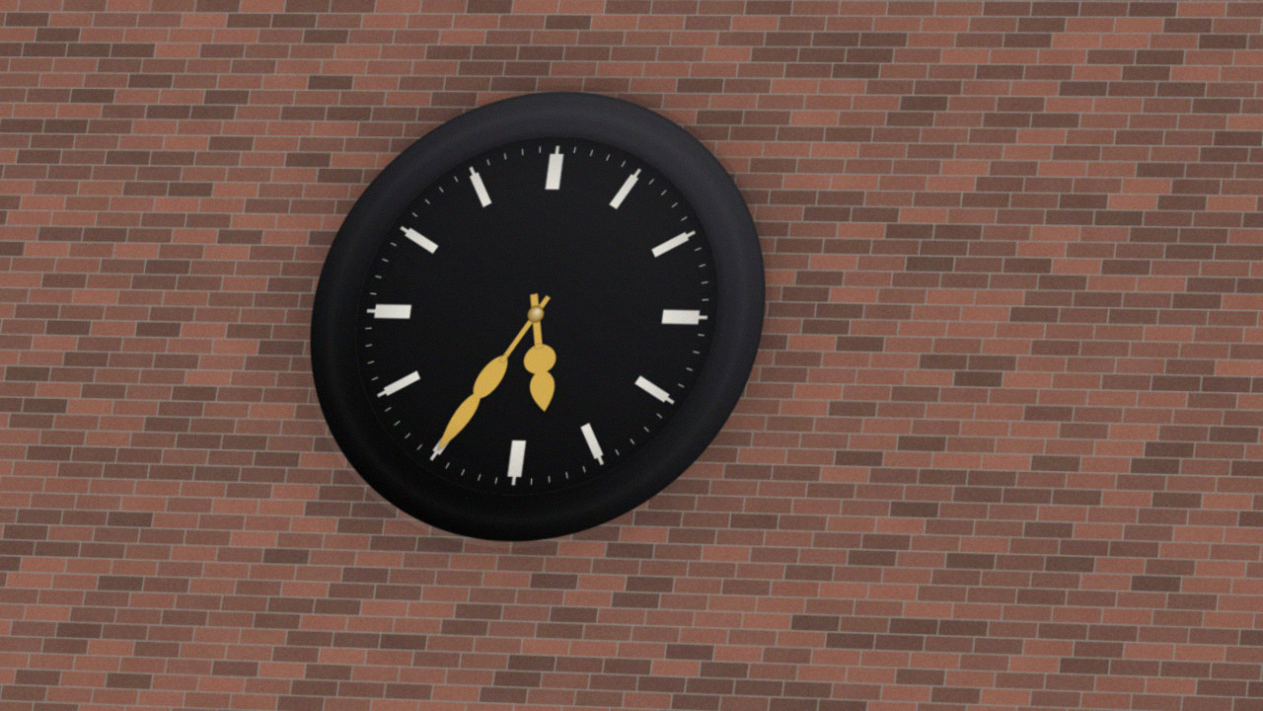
5:35
